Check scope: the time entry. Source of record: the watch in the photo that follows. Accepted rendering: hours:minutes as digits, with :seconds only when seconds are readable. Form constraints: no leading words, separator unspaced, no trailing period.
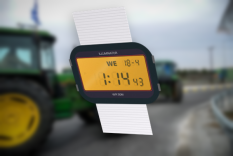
1:14:43
